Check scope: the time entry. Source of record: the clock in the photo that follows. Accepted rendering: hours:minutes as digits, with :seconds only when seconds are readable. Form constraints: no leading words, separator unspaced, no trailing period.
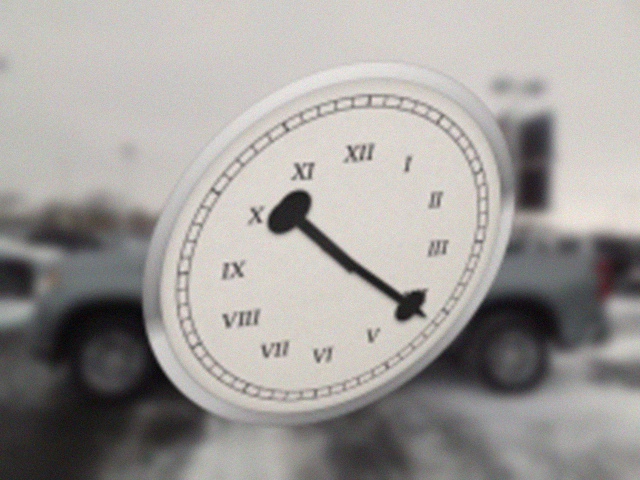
10:21
